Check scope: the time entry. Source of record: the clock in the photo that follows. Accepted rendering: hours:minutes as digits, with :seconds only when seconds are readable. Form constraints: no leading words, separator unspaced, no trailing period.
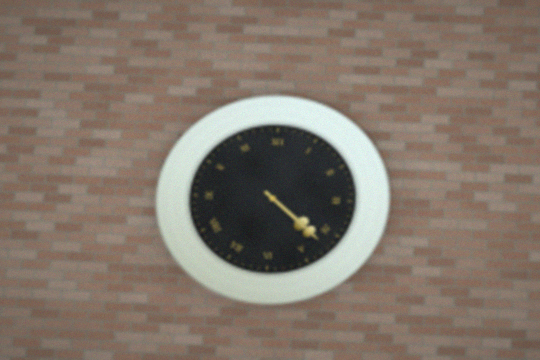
4:22
